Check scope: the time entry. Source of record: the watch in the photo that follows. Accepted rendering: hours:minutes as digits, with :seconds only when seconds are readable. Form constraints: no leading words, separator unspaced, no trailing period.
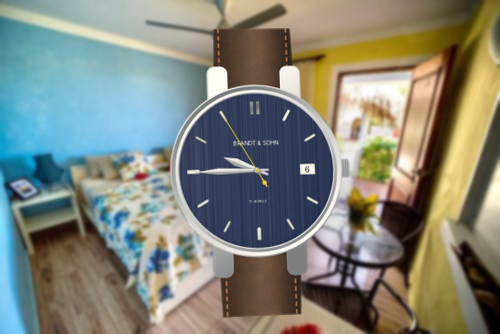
9:44:55
